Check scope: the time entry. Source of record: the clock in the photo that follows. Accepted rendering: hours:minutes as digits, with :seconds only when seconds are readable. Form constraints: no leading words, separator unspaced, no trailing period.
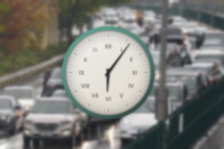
6:06
